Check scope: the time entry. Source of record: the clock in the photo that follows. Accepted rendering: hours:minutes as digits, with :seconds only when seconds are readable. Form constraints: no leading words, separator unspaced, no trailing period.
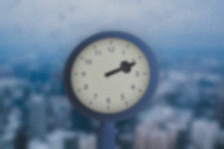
2:11
